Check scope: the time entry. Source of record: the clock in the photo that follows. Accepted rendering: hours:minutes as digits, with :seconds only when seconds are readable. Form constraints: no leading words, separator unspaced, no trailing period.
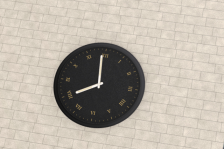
7:59
